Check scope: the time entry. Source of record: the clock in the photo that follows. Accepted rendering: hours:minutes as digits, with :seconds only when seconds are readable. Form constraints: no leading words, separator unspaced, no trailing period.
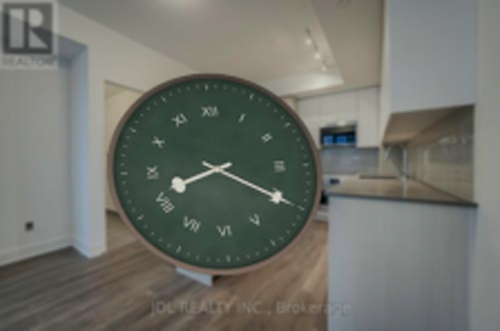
8:20
